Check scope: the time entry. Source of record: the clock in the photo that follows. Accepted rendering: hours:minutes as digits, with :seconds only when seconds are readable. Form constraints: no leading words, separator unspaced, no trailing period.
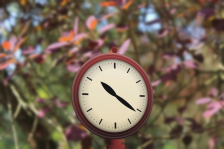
10:21
